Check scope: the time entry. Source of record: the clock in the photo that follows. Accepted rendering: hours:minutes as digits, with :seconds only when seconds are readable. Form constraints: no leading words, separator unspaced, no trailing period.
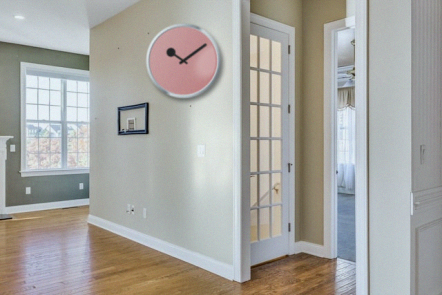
10:09
